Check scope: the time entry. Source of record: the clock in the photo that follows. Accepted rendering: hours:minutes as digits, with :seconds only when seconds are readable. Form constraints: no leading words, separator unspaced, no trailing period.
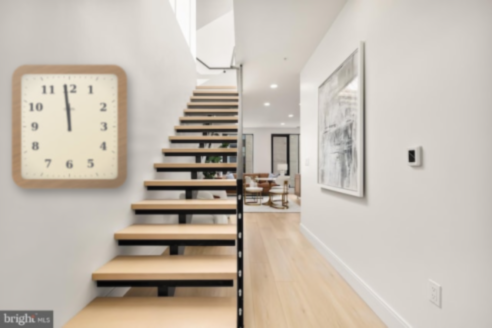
11:59
